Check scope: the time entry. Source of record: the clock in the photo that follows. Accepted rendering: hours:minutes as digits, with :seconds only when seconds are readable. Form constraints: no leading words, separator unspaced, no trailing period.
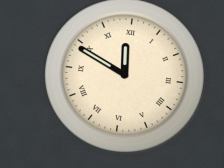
11:49
